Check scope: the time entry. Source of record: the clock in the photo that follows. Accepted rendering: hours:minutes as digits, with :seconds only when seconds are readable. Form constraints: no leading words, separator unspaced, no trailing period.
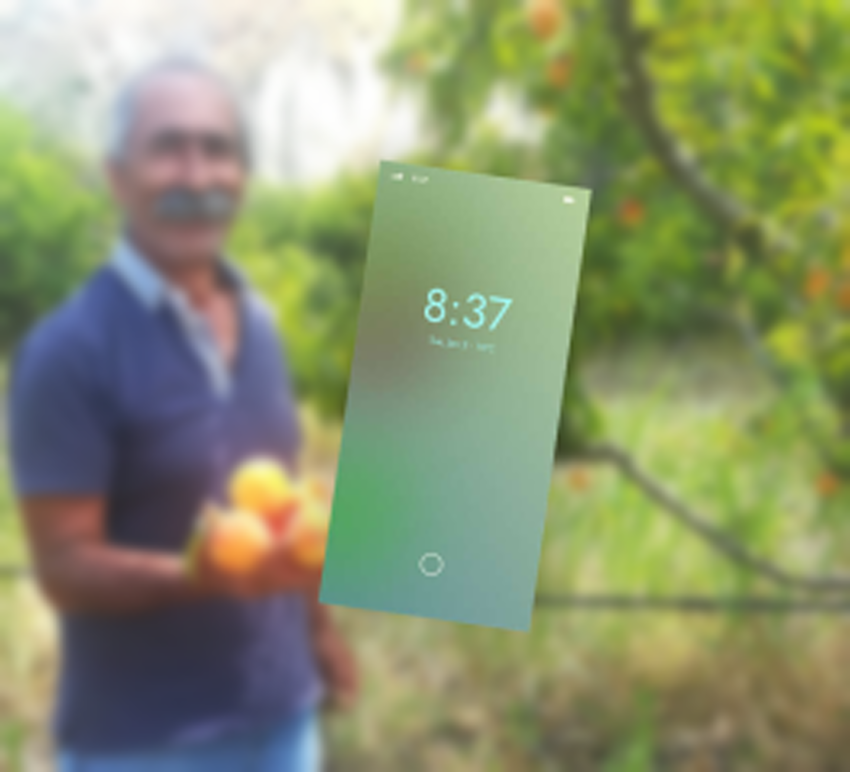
8:37
